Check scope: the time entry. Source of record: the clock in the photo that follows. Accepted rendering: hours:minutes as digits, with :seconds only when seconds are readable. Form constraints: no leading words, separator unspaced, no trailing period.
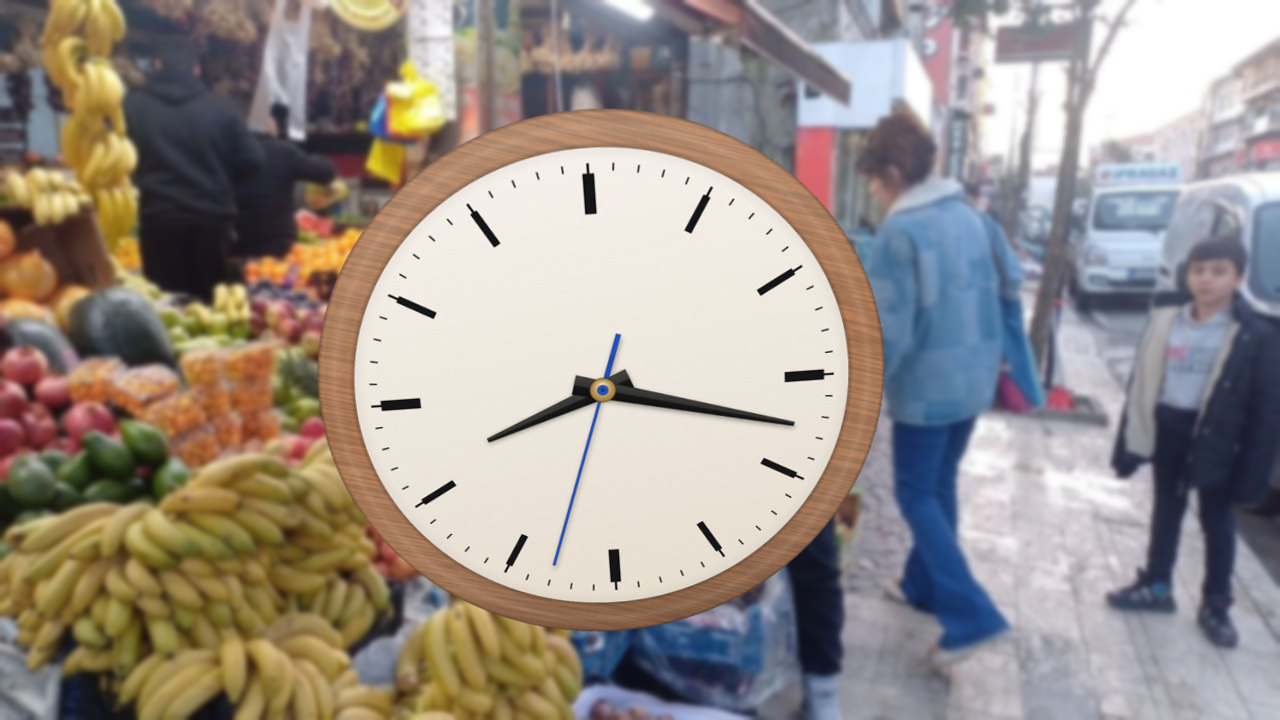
8:17:33
